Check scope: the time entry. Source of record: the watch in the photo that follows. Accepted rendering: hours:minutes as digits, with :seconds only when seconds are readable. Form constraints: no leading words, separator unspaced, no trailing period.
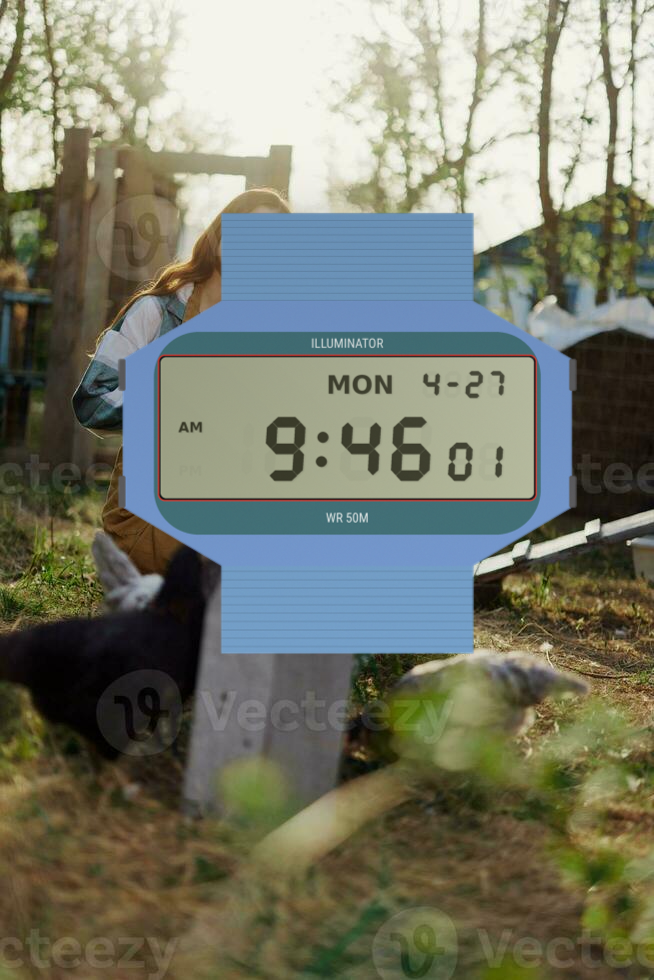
9:46:01
